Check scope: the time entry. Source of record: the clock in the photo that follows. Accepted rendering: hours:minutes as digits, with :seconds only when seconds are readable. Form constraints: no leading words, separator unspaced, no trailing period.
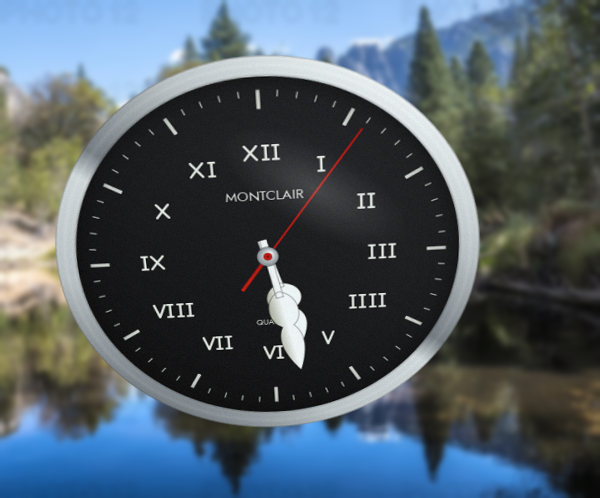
5:28:06
